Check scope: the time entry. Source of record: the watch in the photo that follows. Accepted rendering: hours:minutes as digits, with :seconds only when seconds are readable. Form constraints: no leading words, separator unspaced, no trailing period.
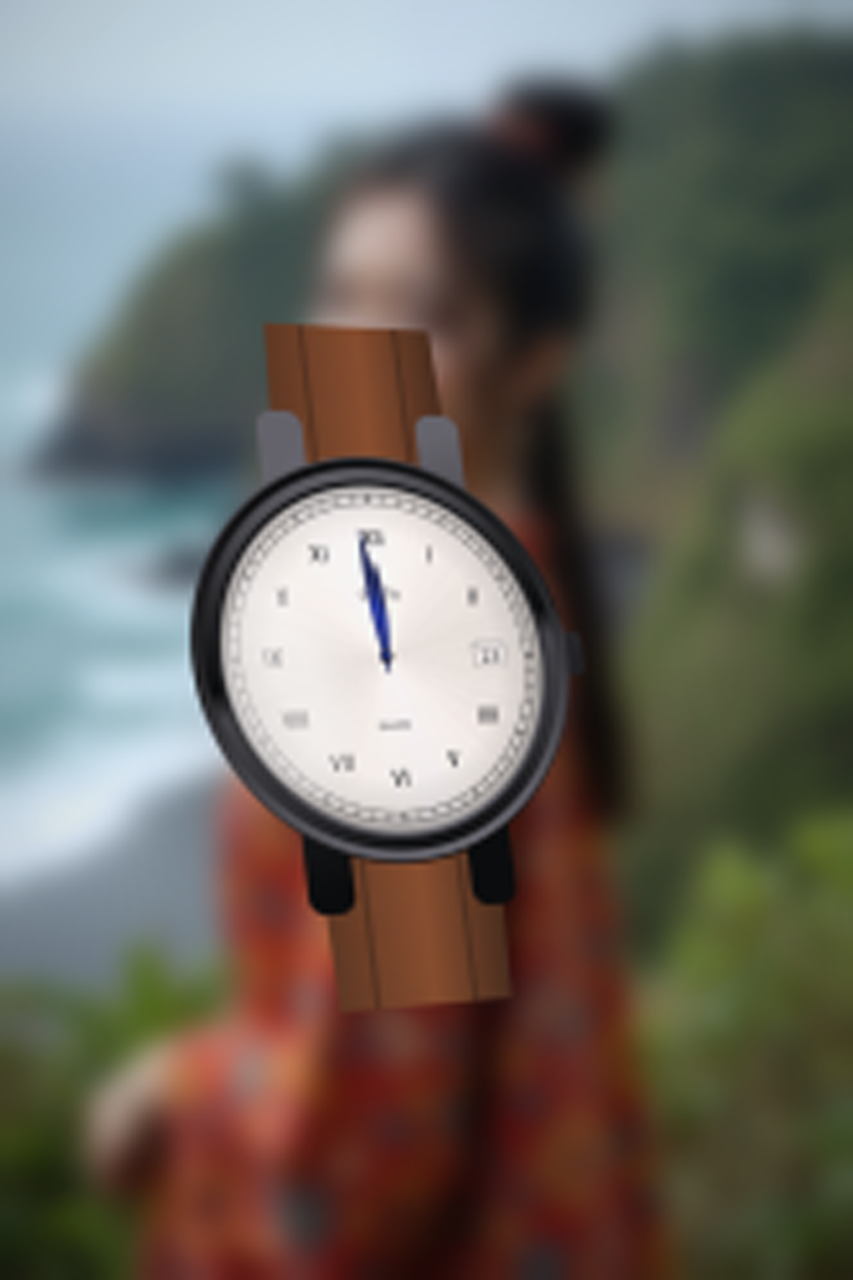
11:59
